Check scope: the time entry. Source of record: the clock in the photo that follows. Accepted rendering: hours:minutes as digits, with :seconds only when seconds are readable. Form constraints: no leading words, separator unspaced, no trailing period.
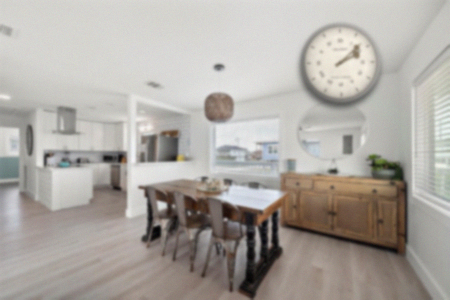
2:08
